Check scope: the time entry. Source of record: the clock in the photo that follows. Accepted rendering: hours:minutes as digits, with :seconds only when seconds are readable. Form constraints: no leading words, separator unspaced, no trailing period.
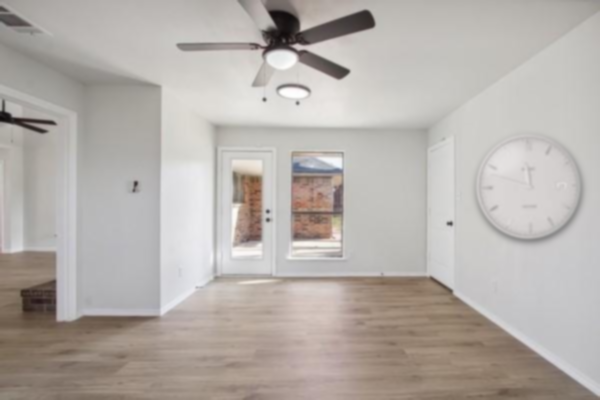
11:48
